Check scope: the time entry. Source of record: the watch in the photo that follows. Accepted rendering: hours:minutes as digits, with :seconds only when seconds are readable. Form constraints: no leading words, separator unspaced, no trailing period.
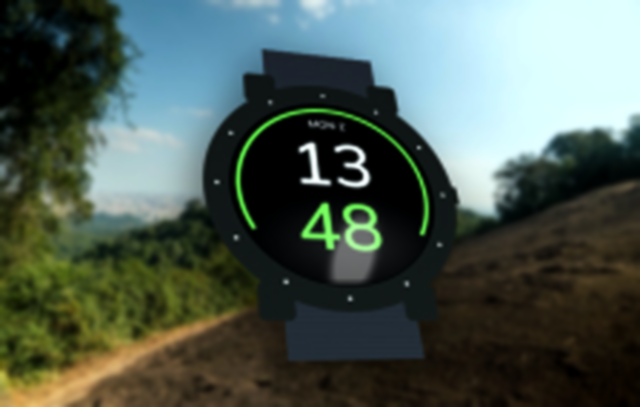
13:48
